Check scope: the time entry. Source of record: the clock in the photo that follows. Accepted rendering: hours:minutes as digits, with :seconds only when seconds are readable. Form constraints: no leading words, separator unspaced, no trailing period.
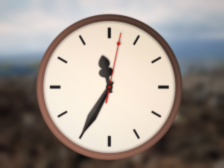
11:35:02
